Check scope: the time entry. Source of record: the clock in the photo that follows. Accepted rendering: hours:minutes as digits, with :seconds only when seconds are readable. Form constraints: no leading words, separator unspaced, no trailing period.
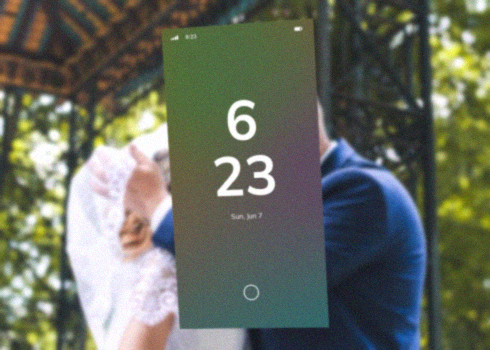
6:23
